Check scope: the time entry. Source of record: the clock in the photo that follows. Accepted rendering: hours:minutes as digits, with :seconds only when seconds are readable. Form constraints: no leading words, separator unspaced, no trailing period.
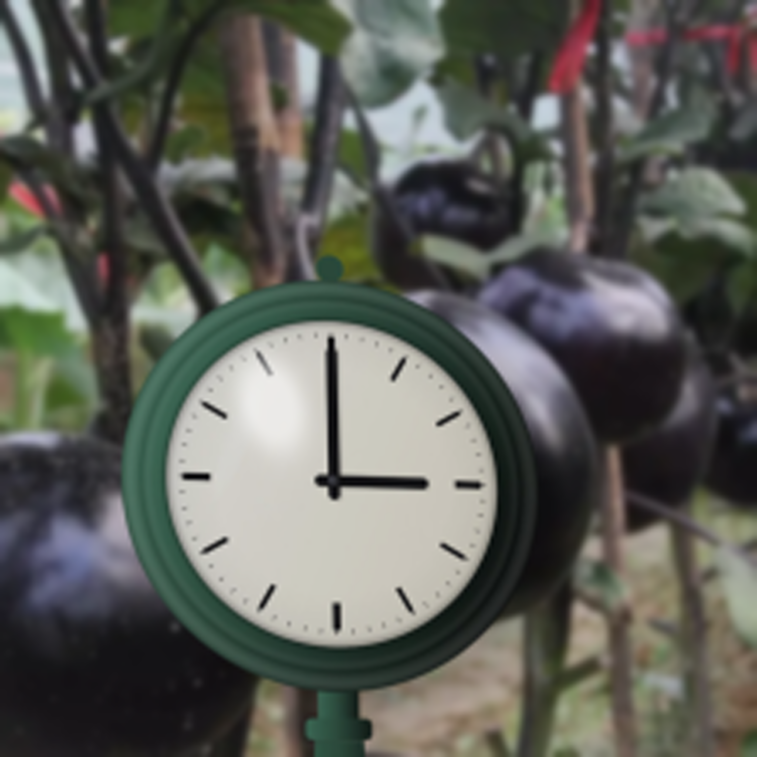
3:00
